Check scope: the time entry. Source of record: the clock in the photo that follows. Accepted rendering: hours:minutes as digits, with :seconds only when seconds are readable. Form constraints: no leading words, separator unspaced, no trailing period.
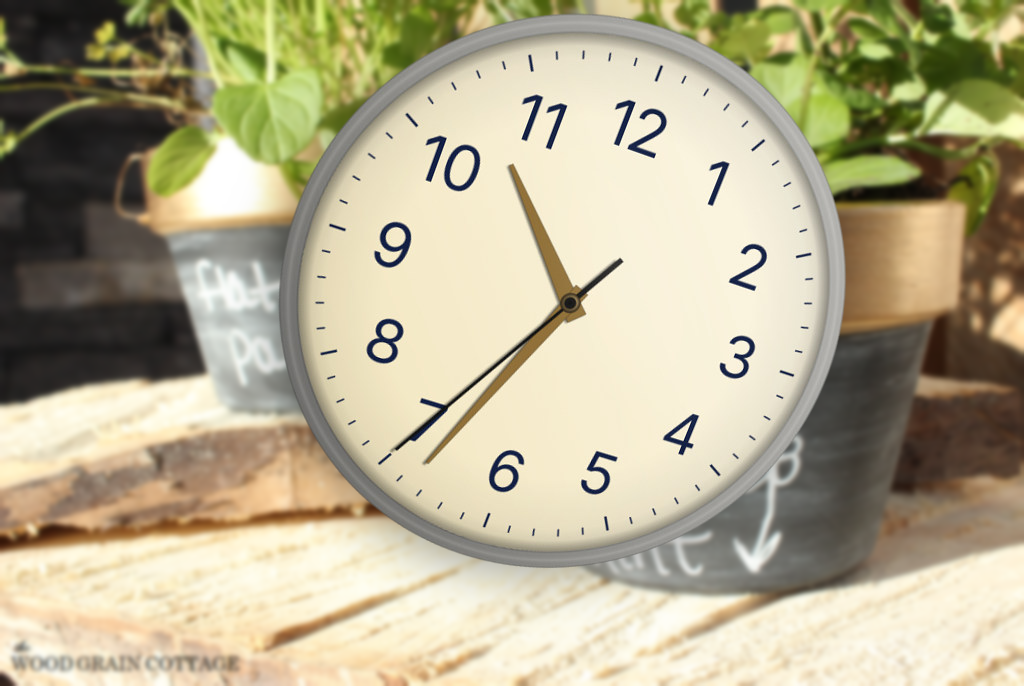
10:33:35
